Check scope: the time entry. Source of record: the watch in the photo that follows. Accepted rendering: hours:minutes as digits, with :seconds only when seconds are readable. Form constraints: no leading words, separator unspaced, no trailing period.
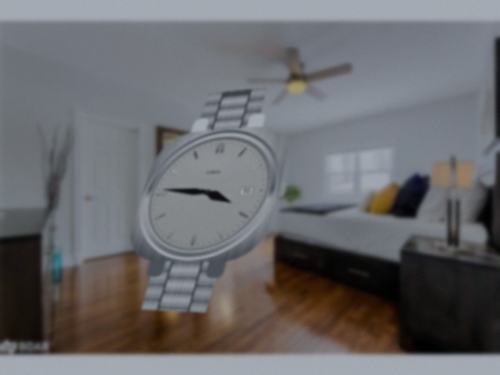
3:46
